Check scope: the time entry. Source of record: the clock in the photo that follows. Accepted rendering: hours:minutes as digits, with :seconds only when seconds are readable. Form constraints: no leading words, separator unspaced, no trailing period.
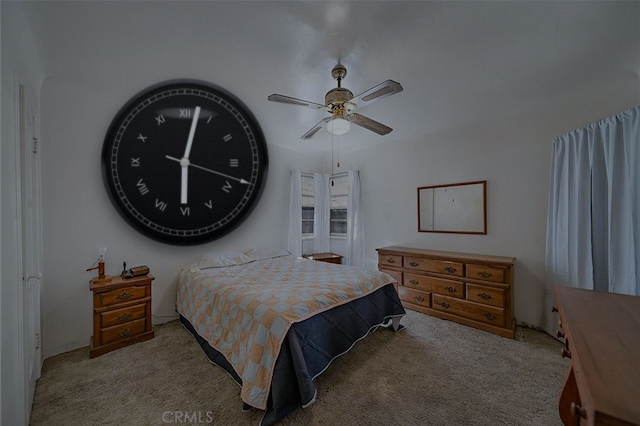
6:02:18
